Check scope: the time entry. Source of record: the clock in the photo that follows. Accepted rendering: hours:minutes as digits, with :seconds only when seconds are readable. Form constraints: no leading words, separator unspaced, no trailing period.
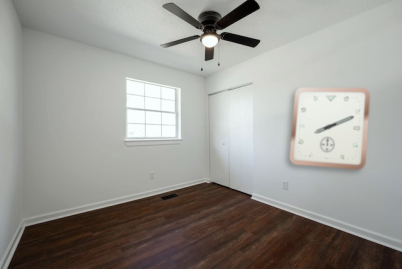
8:11
